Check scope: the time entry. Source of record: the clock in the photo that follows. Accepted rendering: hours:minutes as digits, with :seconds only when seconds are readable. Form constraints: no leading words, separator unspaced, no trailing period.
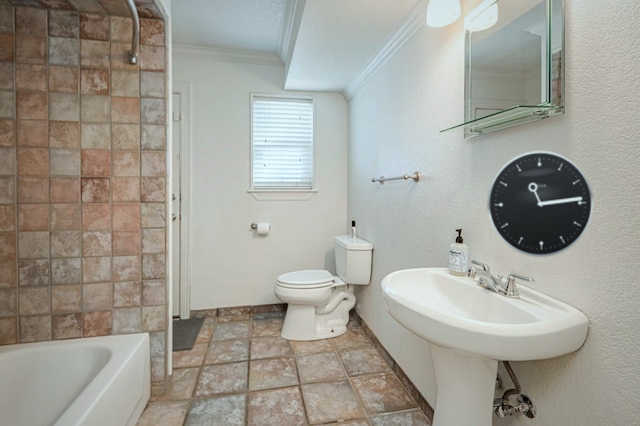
11:14
